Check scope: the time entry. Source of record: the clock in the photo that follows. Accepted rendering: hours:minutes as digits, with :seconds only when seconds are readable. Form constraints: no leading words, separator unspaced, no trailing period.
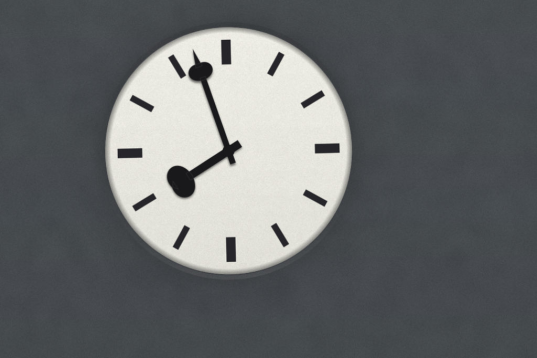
7:57
